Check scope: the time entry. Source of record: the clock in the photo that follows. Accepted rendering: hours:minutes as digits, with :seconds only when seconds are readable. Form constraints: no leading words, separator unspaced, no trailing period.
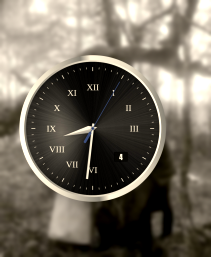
8:31:05
